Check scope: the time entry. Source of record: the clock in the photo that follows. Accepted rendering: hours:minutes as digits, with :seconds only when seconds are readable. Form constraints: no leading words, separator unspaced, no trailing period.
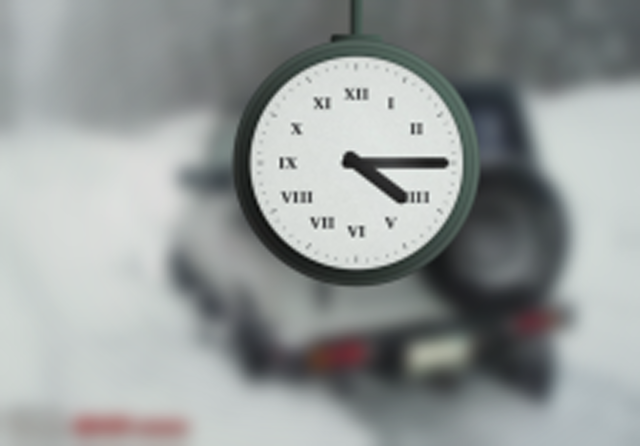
4:15
